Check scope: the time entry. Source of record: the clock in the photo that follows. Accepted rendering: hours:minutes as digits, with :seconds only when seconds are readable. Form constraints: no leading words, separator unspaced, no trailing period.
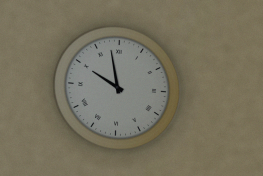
9:58
